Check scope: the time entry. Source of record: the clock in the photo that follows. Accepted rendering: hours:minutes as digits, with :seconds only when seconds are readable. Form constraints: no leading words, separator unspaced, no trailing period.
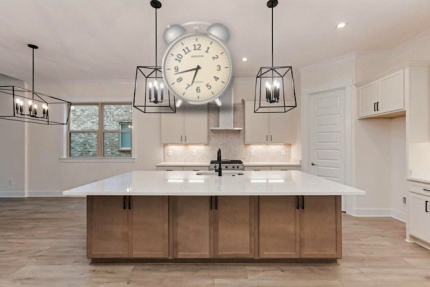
6:43
